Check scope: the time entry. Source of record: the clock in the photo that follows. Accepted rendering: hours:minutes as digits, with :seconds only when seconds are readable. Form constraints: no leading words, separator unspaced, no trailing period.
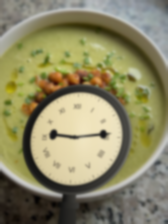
9:14
